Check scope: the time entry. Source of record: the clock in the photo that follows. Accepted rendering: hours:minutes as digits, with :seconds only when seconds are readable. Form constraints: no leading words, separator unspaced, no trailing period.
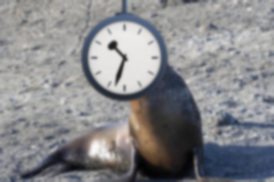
10:33
